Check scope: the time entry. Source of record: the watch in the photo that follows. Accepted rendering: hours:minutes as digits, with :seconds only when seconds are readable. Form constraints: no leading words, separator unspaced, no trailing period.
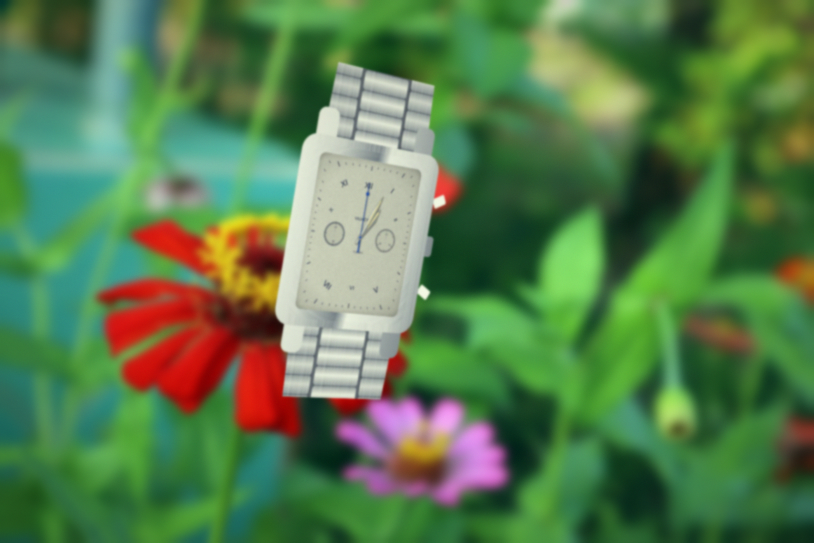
1:04
